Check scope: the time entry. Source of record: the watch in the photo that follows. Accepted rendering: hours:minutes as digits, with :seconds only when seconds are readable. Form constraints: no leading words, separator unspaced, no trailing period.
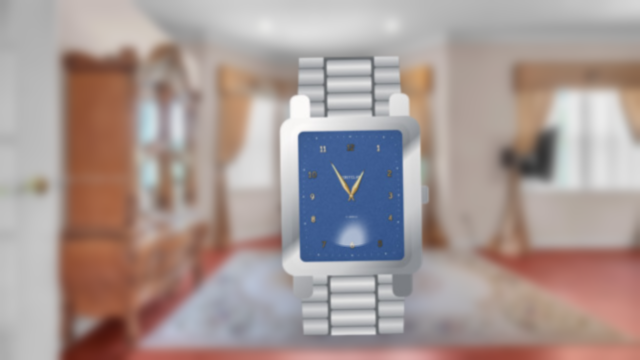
12:55
